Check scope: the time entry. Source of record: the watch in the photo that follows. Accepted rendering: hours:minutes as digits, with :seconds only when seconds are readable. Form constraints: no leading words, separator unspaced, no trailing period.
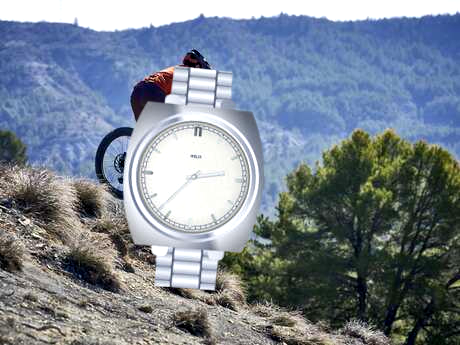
2:37
